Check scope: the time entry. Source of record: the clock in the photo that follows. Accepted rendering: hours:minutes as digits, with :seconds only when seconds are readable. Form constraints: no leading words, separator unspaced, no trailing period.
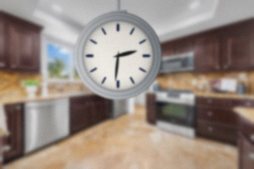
2:31
